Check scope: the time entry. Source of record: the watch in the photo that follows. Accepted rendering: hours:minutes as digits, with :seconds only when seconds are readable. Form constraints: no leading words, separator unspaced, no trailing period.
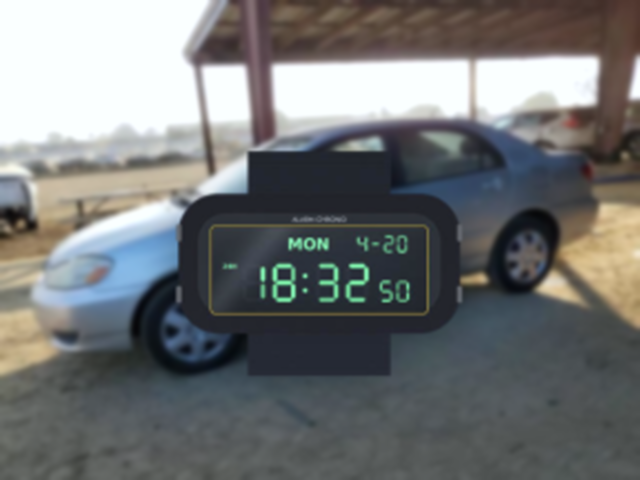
18:32:50
